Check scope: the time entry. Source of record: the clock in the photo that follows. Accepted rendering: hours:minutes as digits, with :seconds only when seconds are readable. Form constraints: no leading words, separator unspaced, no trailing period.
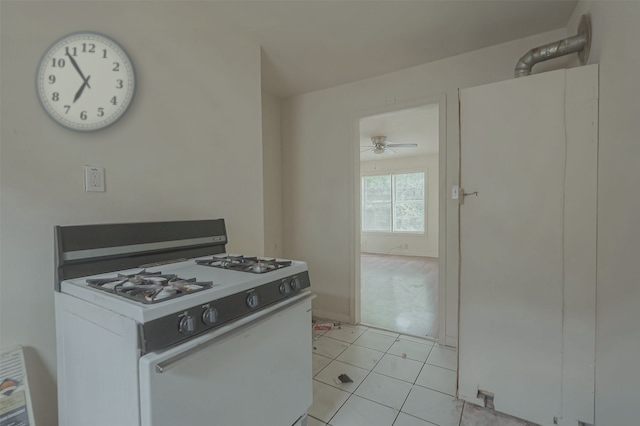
6:54
